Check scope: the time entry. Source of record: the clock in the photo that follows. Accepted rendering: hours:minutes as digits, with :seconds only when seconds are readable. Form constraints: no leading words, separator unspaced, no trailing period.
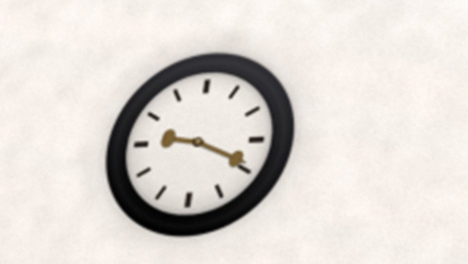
9:19
